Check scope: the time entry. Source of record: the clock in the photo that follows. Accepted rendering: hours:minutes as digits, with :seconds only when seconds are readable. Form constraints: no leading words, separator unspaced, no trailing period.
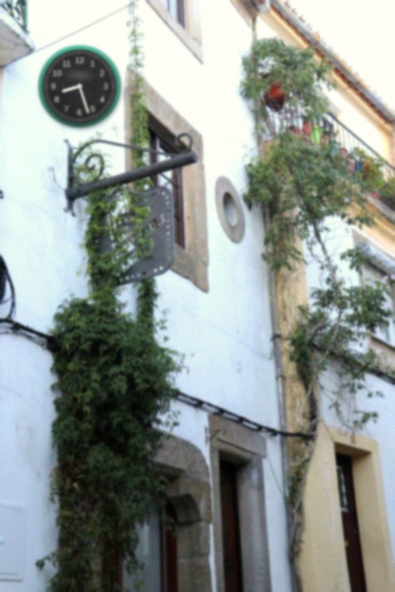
8:27
